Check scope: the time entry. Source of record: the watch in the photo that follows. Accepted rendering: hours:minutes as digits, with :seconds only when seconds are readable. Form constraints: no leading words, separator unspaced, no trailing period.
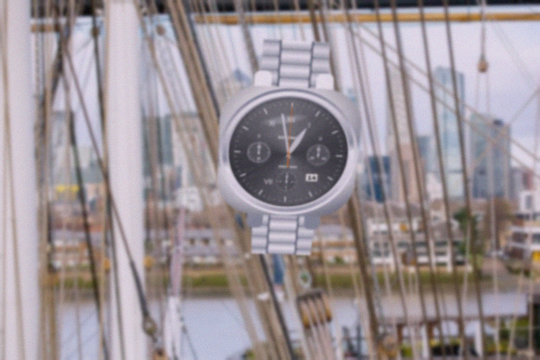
12:58
